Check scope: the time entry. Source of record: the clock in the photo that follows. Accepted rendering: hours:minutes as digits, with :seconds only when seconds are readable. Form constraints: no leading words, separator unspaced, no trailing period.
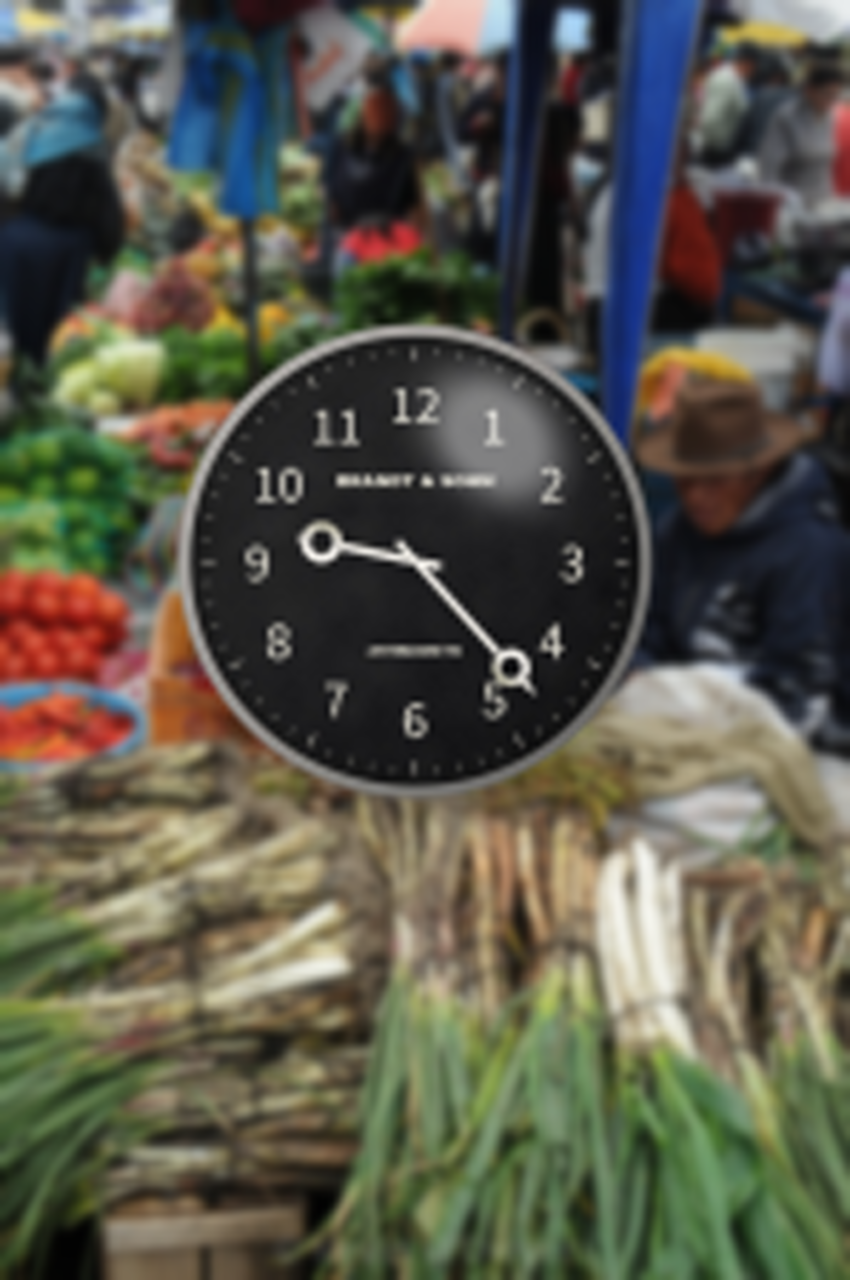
9:23
